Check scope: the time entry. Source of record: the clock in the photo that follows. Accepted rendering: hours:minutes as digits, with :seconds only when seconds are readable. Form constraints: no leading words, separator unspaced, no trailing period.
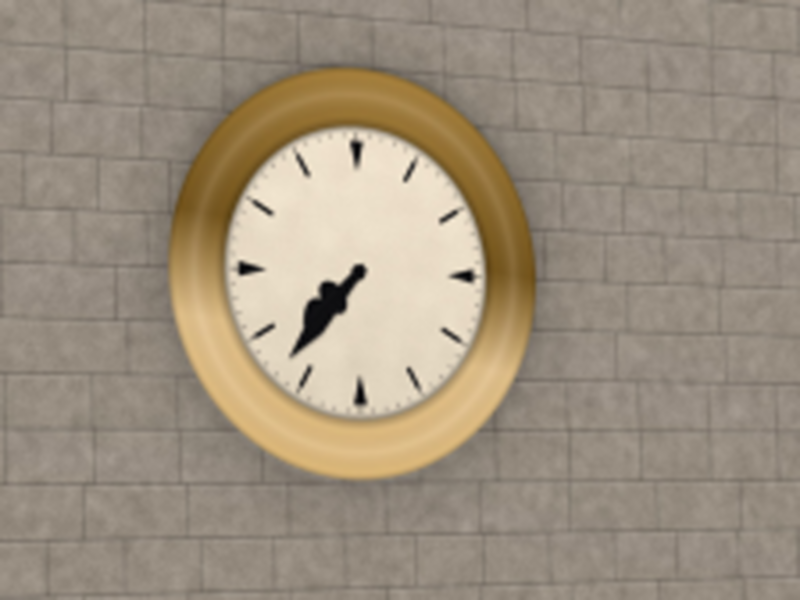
7:37
